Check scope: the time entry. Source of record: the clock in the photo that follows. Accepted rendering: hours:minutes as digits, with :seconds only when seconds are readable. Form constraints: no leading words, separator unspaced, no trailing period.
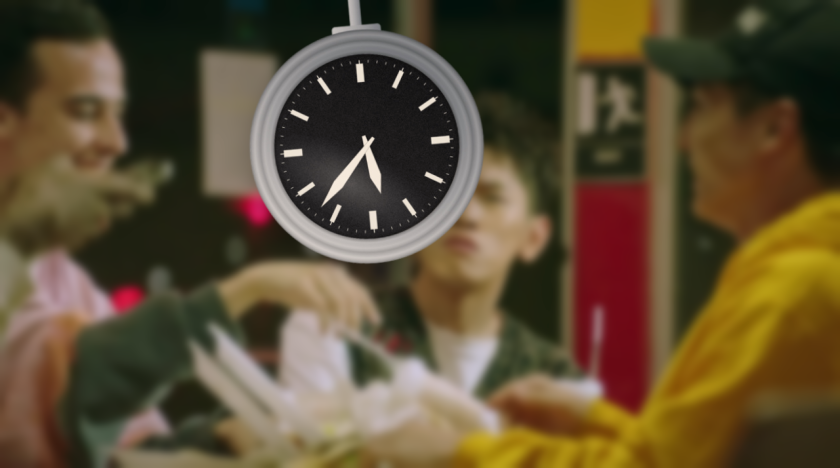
5:37
